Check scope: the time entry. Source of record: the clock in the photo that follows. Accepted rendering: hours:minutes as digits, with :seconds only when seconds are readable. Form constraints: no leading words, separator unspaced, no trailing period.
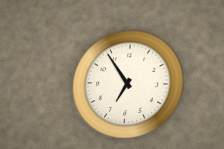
6:54
